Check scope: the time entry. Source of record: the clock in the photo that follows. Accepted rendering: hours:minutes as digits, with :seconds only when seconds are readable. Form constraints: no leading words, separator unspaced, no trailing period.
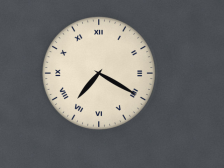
7:20
